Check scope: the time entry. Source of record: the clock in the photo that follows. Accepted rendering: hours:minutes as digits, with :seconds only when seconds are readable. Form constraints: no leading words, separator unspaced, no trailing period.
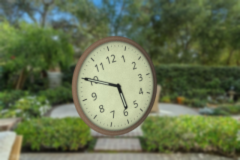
5:50
